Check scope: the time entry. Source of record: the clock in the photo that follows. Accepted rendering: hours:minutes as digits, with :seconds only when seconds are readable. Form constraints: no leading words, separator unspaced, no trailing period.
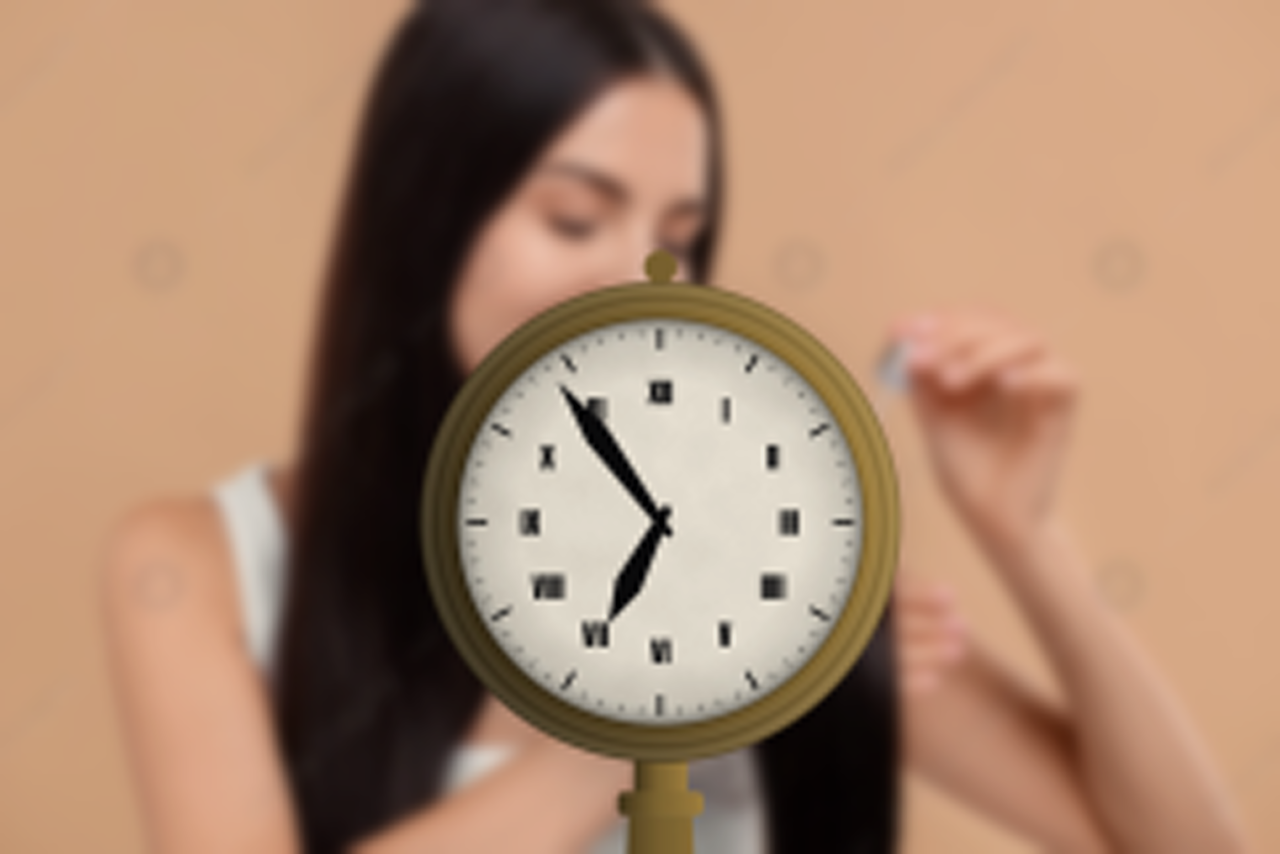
6:54
